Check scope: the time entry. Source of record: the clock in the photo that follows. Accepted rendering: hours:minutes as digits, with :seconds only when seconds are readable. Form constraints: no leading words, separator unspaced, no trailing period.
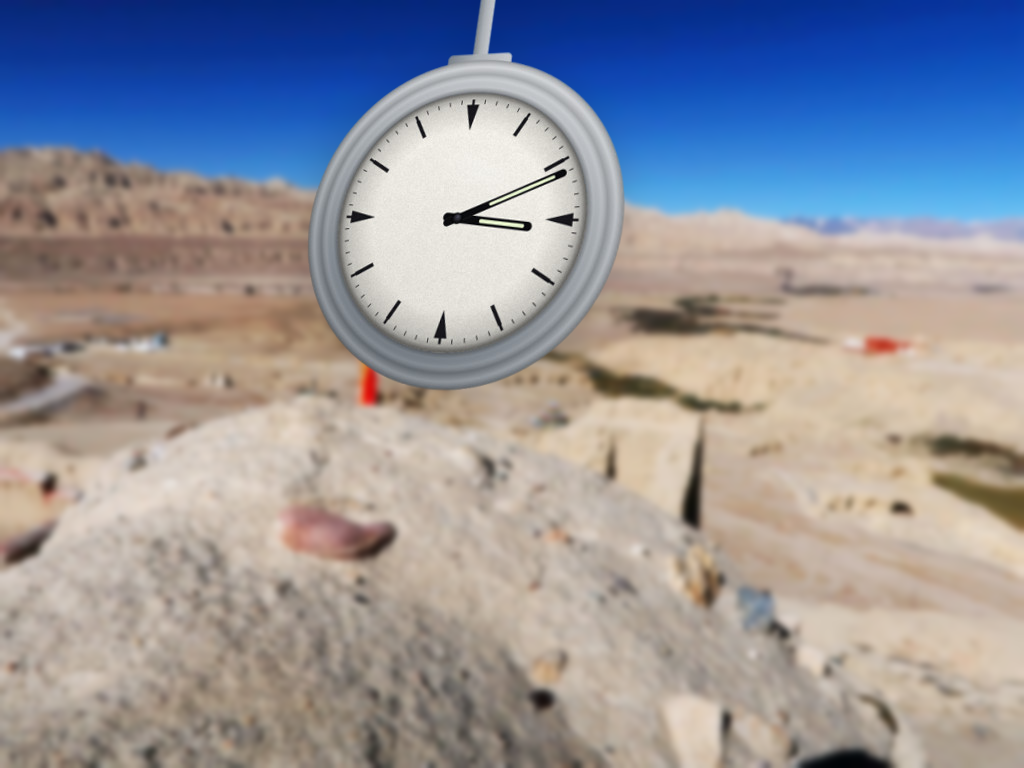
3:11
